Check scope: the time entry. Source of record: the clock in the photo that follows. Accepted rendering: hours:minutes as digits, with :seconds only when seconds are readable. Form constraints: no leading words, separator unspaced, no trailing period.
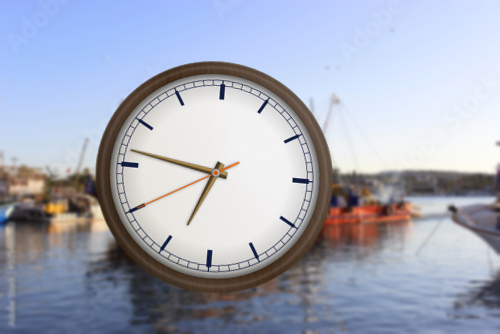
6:46:40
